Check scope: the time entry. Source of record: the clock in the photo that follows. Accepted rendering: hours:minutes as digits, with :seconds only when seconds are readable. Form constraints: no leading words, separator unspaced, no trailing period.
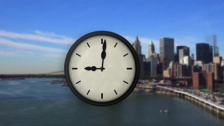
9:01
